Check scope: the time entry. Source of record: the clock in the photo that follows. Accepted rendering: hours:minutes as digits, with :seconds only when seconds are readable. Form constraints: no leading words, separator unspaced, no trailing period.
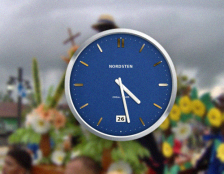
4:28
